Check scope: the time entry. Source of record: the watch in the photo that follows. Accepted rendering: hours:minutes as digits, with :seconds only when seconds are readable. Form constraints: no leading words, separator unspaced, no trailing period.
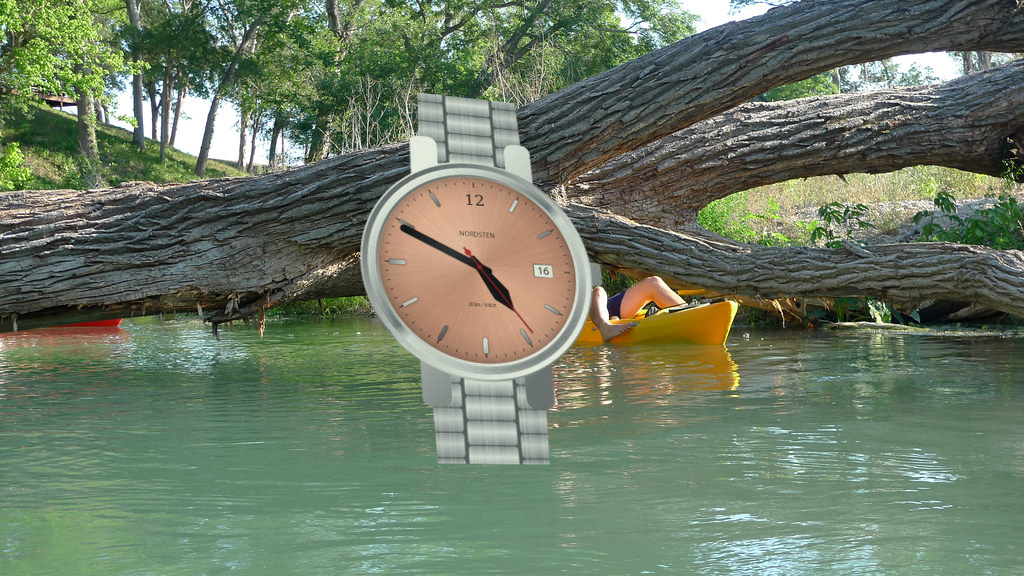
4:49:24
